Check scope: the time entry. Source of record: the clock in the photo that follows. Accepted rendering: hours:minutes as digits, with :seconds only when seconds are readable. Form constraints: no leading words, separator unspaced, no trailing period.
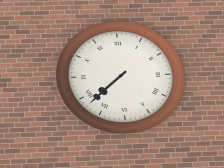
7:38
